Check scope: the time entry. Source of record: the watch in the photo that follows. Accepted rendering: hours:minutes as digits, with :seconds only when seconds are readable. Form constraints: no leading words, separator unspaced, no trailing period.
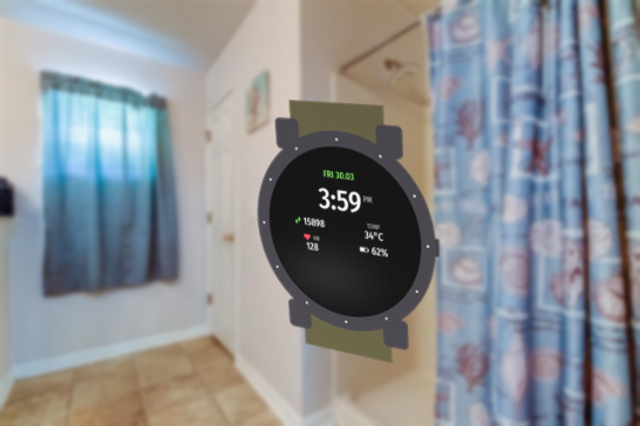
3:59
